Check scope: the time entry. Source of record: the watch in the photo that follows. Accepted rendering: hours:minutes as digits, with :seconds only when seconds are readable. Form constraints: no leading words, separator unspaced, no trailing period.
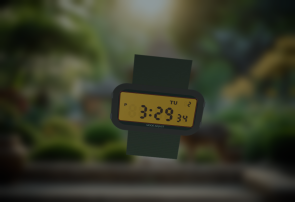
3:29:34
